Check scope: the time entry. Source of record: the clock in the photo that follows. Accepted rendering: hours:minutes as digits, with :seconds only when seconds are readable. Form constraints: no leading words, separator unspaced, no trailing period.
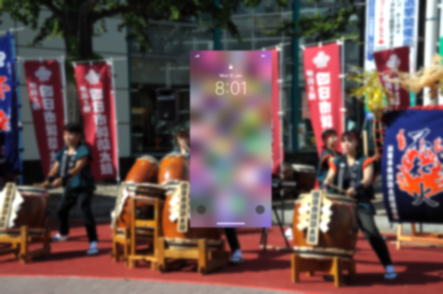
8:01
